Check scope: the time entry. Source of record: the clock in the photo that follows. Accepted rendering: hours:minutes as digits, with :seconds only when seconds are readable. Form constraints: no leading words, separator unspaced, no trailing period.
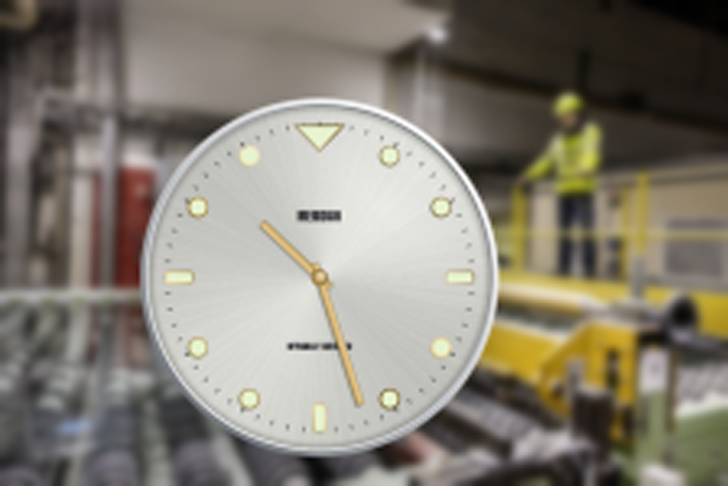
10:27
